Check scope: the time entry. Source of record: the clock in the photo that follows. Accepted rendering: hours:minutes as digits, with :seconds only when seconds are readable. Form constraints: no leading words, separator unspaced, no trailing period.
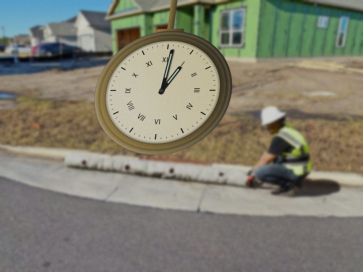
1:01
